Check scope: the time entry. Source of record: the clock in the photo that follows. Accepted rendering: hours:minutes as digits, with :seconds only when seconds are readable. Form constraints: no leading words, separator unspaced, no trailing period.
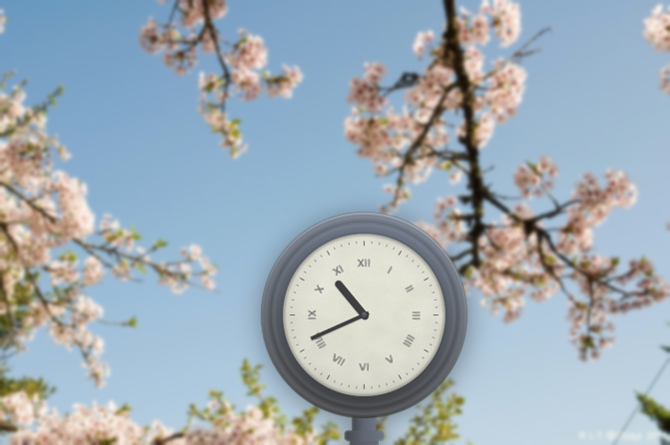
10:41
